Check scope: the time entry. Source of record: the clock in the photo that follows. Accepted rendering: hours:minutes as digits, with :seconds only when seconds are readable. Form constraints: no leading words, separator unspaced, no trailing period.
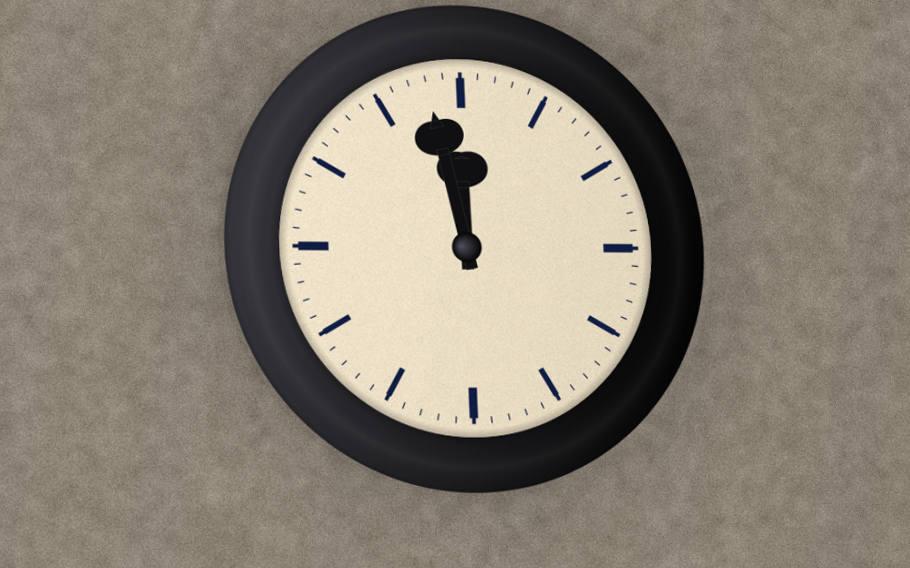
11:58
